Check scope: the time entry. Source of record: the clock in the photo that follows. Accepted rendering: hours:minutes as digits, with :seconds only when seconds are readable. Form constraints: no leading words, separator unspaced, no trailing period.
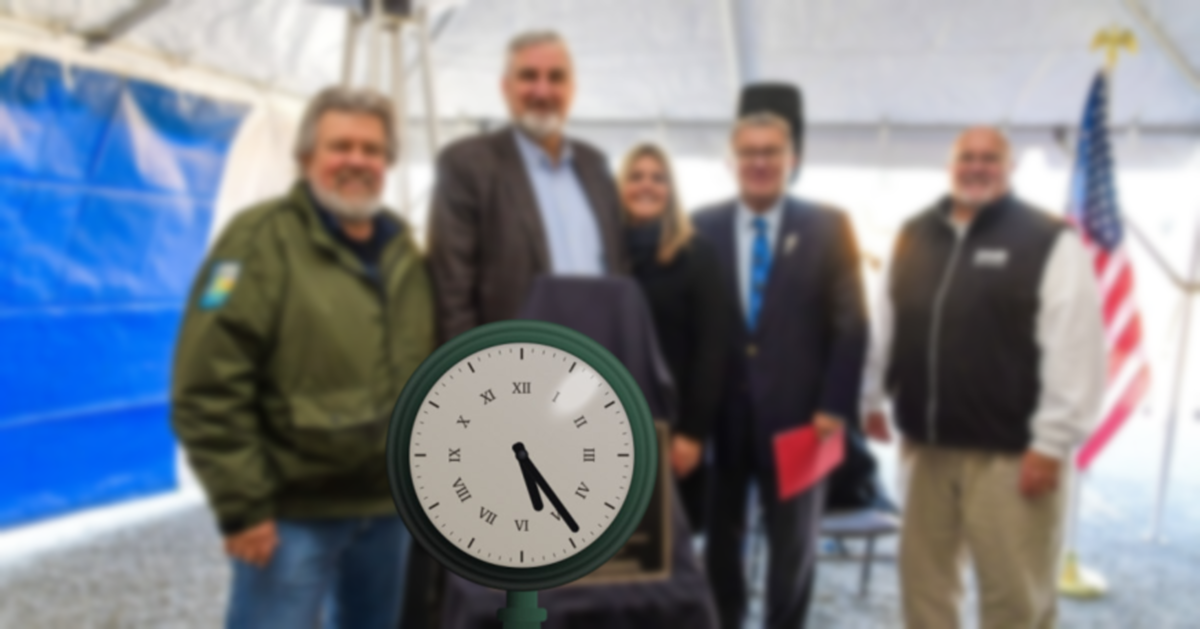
5:24
